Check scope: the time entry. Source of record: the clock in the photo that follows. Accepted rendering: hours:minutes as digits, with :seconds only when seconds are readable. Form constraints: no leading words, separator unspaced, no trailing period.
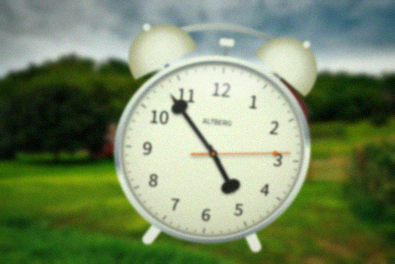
4:53:14
